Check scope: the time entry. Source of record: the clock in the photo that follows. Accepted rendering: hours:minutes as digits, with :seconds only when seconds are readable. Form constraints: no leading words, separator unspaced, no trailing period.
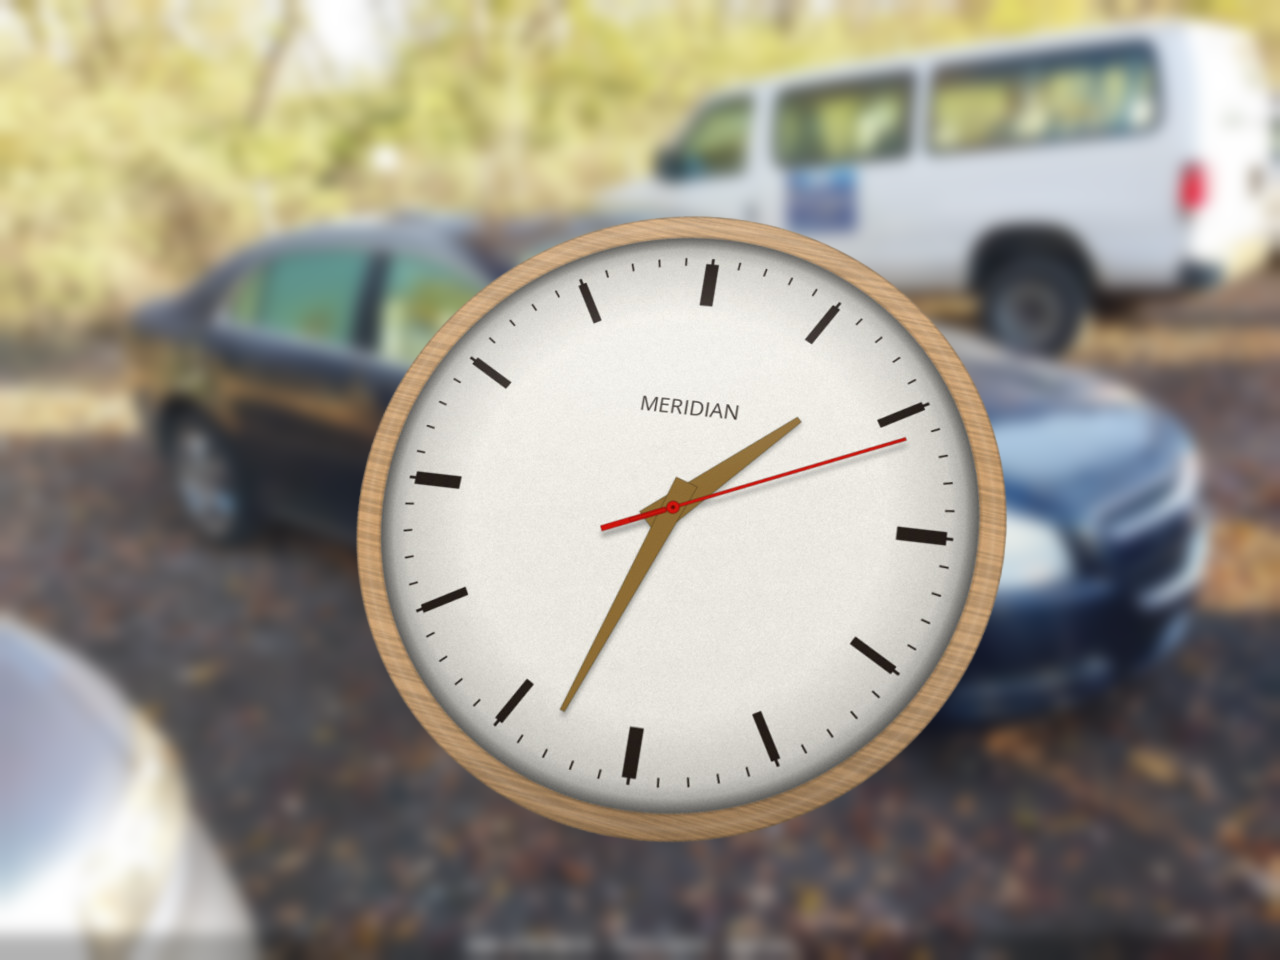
1:33:11
